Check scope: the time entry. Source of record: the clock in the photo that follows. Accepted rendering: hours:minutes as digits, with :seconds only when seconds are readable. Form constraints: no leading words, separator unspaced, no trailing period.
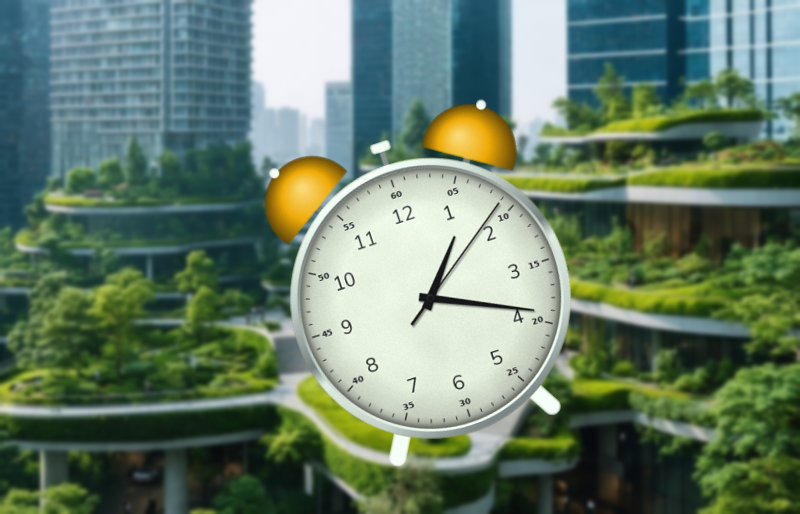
1:19:09
